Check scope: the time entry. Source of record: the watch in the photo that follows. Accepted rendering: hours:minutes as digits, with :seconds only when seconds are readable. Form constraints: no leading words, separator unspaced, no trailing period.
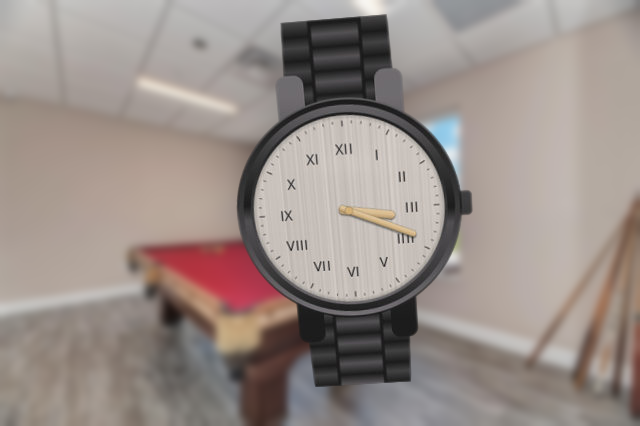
3:19
